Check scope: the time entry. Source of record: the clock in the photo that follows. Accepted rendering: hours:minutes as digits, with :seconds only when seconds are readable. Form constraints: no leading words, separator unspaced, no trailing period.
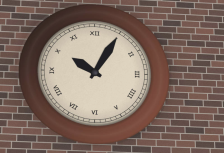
10:05
